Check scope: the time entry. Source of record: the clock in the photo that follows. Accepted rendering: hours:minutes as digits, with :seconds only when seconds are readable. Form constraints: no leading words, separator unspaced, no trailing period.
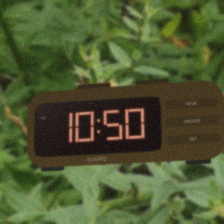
10:50
